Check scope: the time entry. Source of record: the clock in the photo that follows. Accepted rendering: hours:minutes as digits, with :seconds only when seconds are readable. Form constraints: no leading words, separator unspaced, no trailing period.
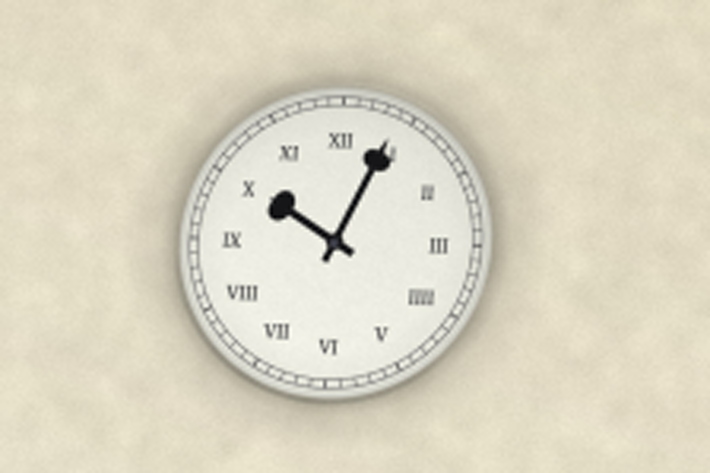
10:04
